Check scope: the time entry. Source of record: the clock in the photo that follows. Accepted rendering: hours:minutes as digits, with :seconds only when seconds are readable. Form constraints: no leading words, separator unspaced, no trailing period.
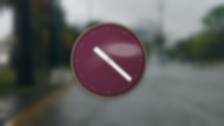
10:22
